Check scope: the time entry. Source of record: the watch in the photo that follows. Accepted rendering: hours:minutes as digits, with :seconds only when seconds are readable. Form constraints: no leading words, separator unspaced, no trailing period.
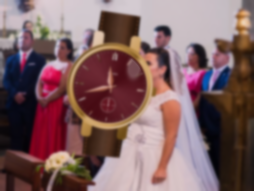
11:42
